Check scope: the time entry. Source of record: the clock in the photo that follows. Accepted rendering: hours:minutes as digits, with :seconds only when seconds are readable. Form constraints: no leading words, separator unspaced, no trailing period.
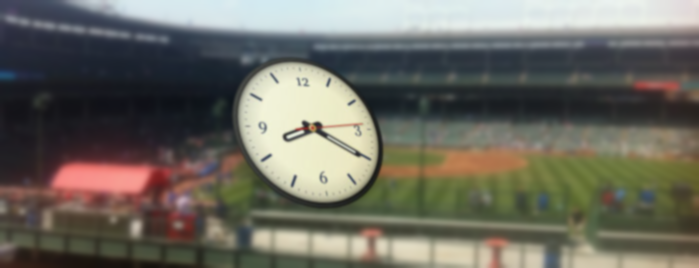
8:20:14
